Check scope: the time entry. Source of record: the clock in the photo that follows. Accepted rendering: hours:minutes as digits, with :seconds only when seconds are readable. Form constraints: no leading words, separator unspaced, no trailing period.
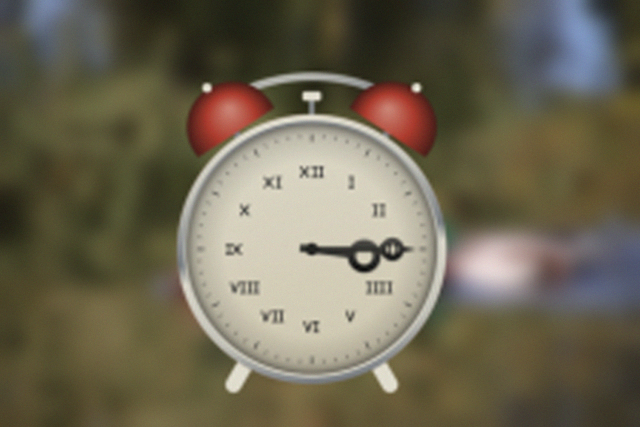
3:15
